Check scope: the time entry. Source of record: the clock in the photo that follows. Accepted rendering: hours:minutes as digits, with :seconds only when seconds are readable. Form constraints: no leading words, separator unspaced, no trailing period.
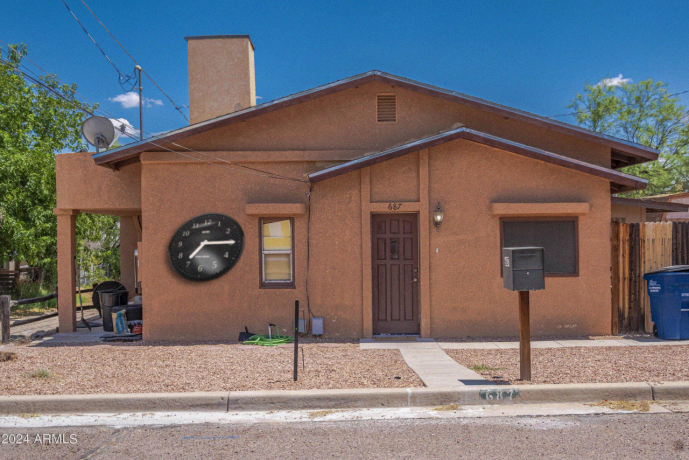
7:15
